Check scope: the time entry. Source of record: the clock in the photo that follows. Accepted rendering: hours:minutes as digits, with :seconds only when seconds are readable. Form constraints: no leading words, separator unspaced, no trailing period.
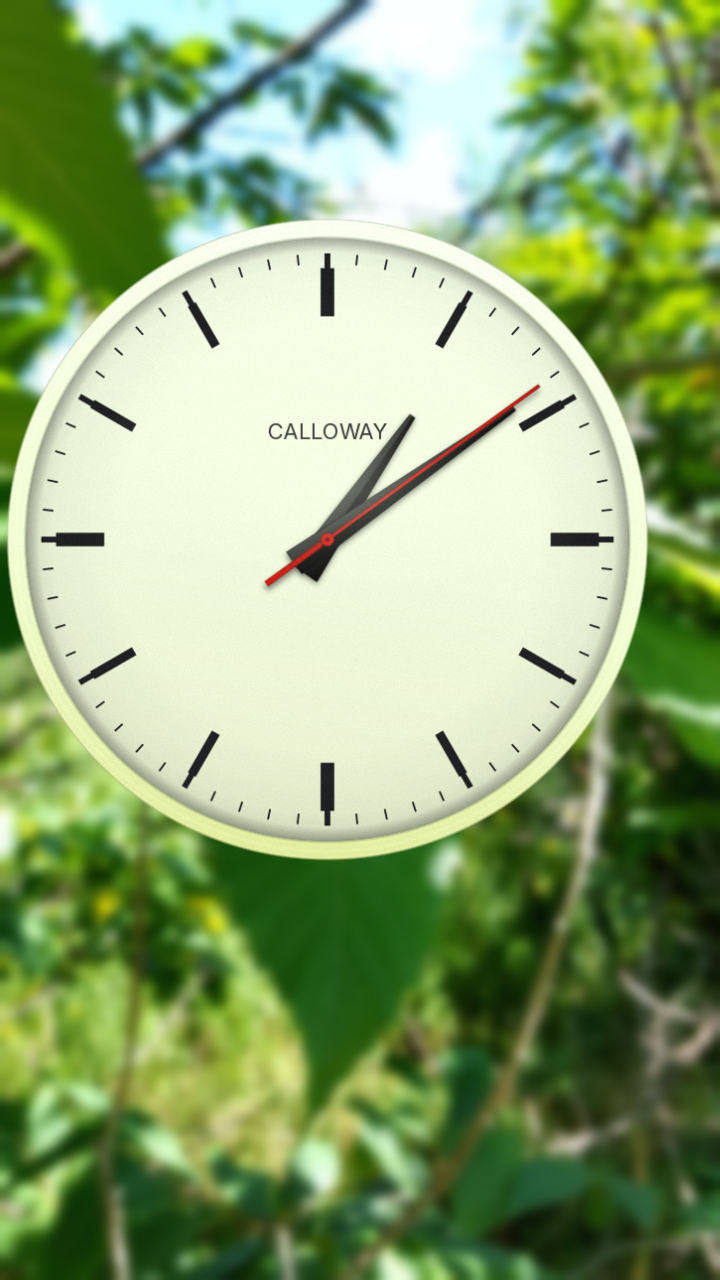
1:09:09
